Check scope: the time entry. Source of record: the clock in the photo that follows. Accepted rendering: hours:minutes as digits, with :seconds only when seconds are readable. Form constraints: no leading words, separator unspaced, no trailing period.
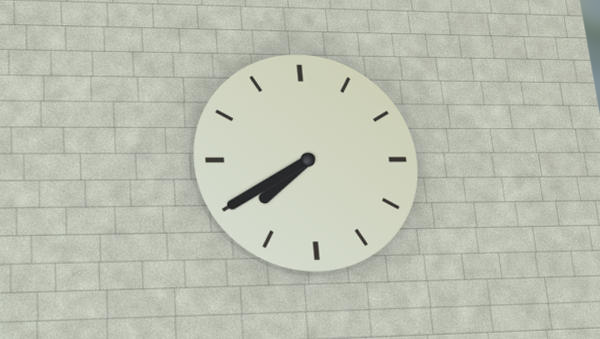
7:40
